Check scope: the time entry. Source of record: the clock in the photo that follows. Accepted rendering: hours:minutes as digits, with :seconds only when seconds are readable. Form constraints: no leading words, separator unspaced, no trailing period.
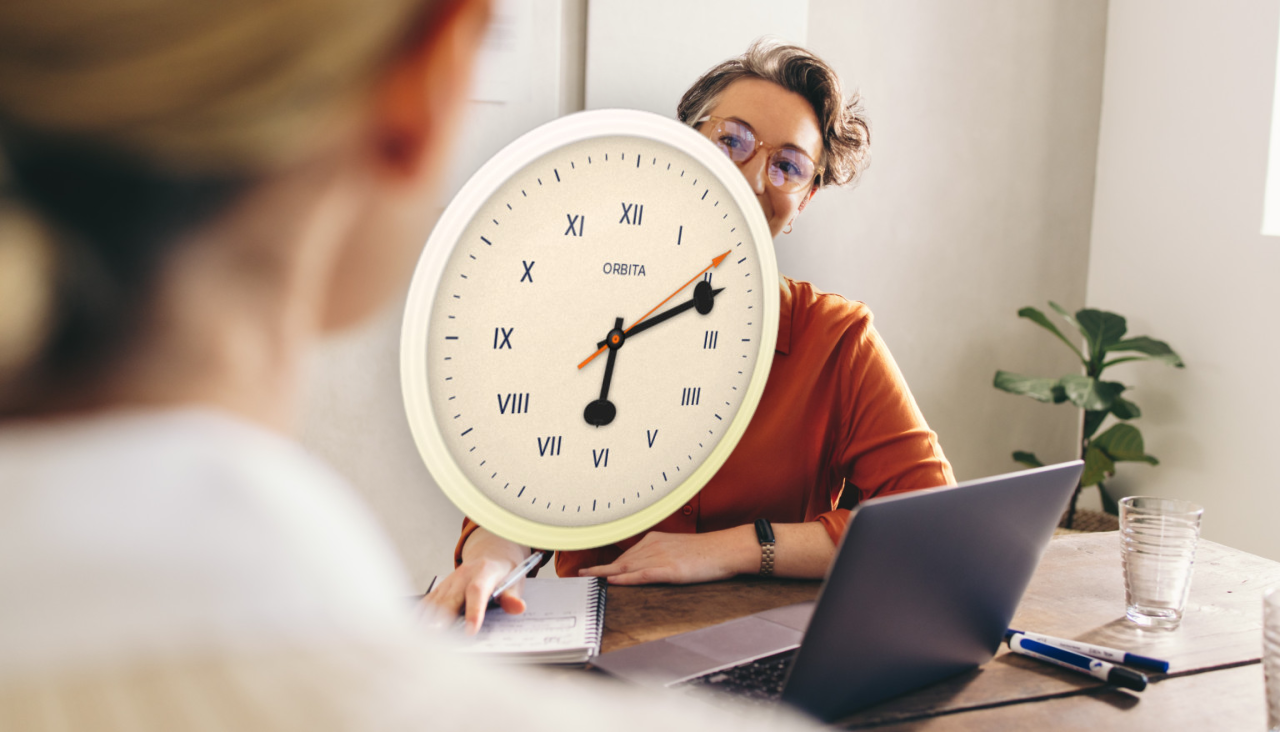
6:11:09
